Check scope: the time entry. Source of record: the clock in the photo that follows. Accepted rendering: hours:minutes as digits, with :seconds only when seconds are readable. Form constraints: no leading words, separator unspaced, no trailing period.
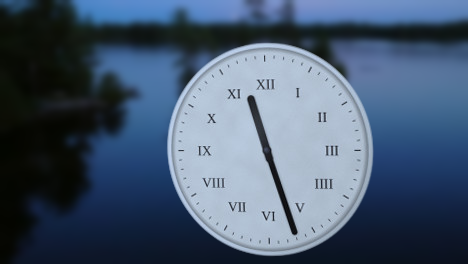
11:27
